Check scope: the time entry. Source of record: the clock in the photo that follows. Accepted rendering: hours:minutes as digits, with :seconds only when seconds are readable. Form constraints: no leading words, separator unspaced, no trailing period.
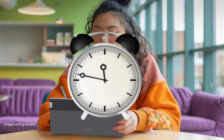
11:47
